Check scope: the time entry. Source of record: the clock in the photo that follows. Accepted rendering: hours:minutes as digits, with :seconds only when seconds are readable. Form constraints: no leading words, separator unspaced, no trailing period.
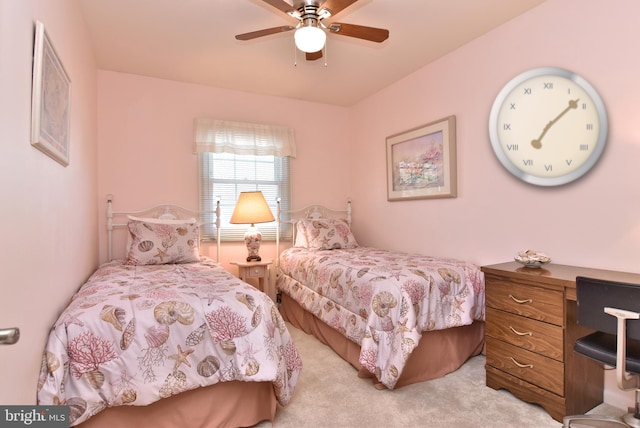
7:08
